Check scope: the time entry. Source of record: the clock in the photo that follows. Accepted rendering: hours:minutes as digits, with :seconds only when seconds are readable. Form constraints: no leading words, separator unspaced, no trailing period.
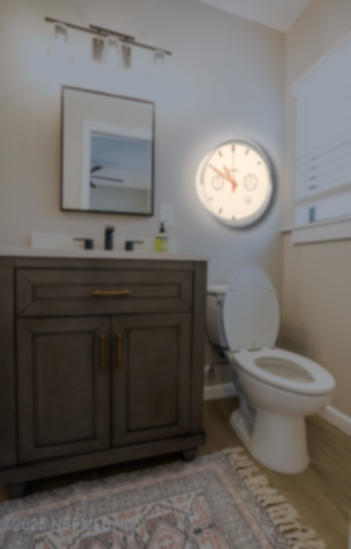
10:50
